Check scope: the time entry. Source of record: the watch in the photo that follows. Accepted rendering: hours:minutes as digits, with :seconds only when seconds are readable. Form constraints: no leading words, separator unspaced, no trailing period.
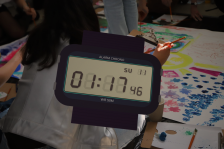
1:17:46
